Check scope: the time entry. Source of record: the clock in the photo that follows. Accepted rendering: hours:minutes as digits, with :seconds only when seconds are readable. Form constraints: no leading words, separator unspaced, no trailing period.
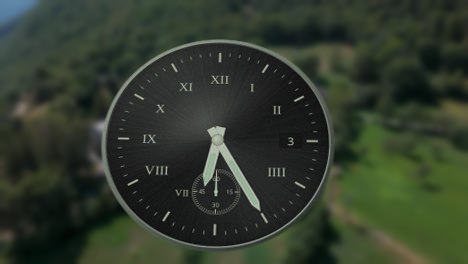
6:25
